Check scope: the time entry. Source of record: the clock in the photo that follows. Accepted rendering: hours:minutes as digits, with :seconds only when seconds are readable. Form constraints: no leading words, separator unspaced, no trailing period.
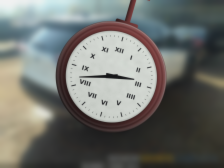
2:42
